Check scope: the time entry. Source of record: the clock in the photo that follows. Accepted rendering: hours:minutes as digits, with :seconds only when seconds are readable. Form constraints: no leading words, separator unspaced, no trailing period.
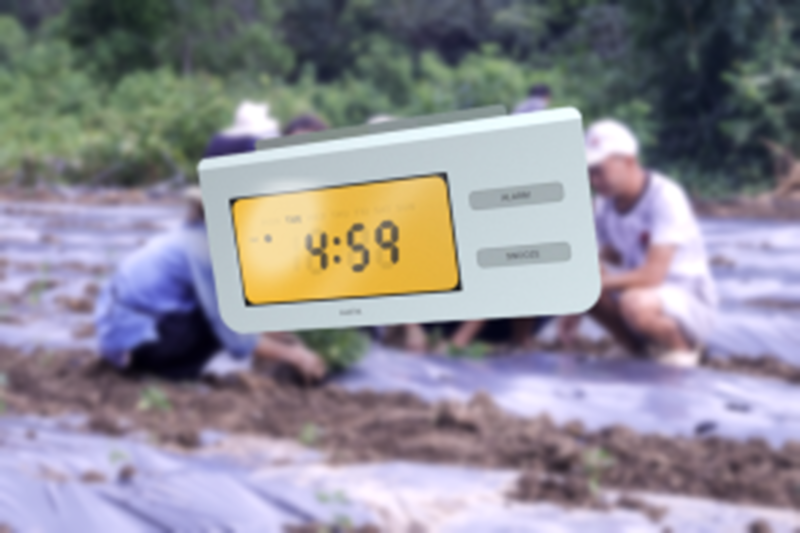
4:59
